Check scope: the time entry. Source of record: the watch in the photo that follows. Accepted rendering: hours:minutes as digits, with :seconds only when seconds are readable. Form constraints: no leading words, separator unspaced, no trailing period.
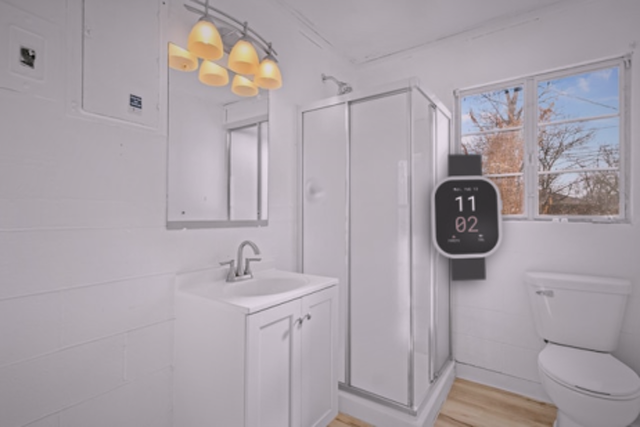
11:02
